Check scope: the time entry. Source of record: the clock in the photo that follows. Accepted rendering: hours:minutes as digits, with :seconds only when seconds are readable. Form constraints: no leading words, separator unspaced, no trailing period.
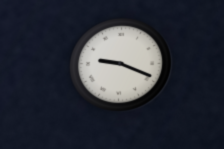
9:19
